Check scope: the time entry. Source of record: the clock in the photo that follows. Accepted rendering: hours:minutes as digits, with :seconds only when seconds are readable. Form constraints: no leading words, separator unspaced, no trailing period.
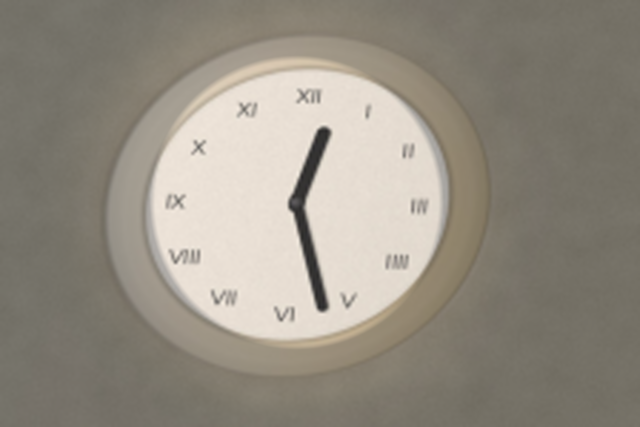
12:27
